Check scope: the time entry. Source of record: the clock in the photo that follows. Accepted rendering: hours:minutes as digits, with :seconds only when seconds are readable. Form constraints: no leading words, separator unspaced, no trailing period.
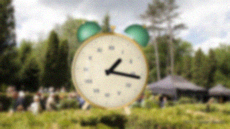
1:16
